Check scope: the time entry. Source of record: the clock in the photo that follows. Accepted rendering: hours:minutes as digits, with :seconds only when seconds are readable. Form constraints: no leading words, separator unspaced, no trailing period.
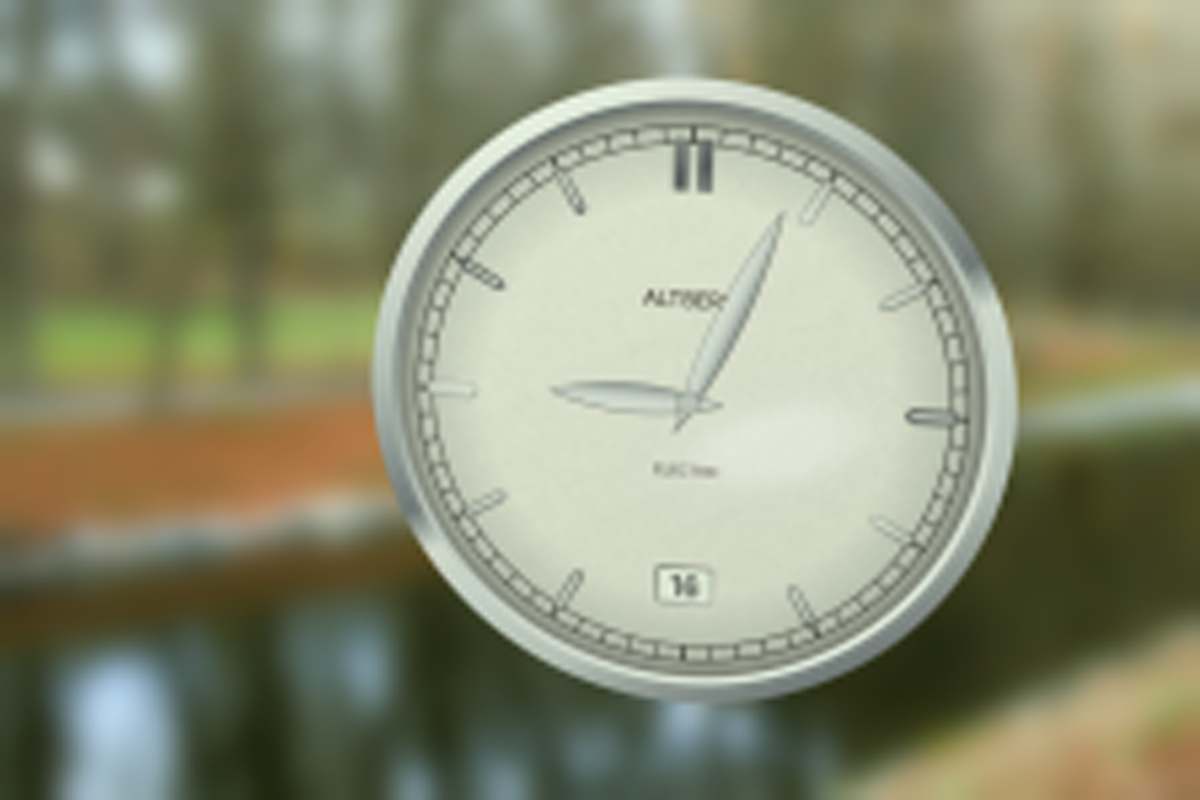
9:04
